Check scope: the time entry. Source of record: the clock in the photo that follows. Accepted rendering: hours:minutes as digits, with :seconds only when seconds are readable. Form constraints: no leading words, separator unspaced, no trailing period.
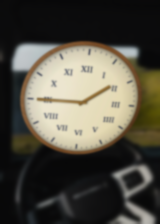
1:45
